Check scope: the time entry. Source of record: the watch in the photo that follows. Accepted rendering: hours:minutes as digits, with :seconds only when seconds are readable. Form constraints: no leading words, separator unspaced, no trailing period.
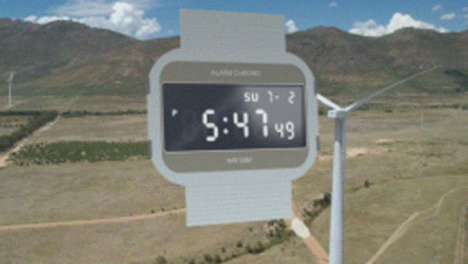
5:47:49
